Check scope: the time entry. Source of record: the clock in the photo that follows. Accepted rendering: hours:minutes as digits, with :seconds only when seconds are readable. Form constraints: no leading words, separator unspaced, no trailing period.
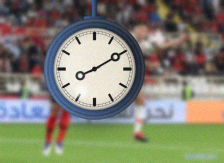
8:10
